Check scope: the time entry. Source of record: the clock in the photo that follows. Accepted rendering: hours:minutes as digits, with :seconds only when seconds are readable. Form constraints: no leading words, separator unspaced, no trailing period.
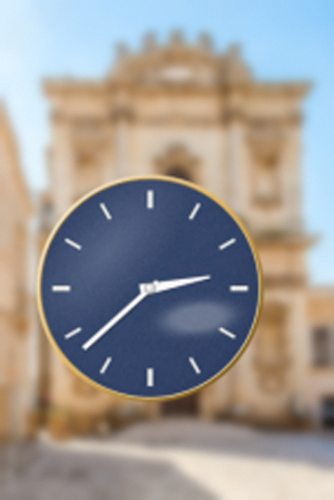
2:38
